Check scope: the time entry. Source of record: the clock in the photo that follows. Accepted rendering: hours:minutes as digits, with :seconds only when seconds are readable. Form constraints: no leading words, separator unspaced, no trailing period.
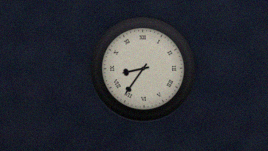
8:36
